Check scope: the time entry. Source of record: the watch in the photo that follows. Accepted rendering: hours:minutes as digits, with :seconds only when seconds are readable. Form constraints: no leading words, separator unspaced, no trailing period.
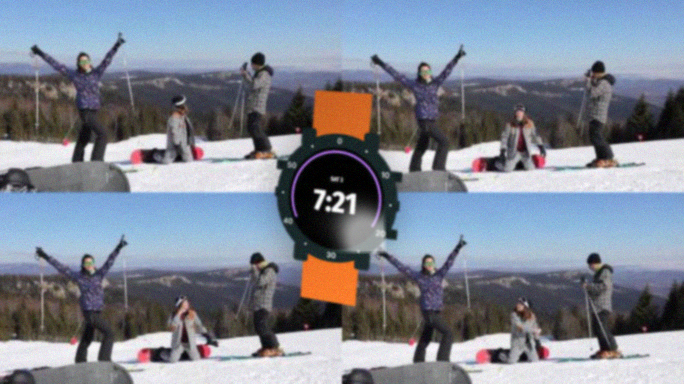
7:21
